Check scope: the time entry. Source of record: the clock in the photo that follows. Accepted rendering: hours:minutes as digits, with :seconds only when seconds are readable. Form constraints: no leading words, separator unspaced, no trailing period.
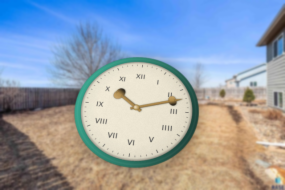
10:12
